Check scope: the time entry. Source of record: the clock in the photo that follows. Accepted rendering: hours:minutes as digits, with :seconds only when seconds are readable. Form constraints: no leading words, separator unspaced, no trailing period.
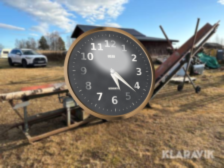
5:22
